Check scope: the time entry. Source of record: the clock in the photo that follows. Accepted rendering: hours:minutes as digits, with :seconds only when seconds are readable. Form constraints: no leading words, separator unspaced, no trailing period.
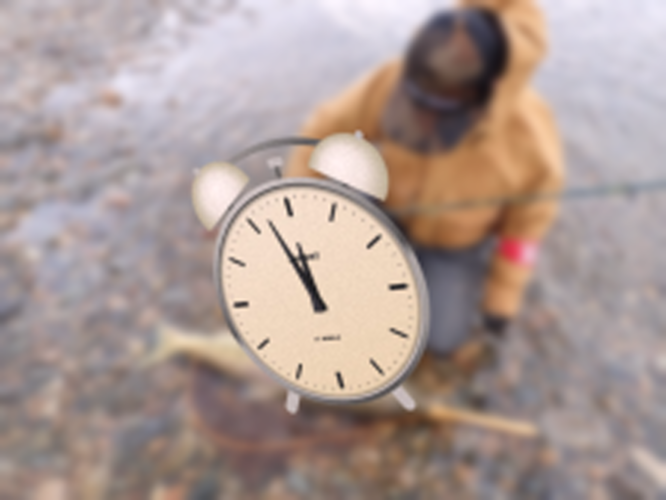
11:57
